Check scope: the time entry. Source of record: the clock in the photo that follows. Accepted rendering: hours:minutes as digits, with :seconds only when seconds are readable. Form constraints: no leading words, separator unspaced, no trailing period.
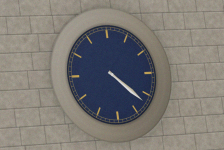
4:22
